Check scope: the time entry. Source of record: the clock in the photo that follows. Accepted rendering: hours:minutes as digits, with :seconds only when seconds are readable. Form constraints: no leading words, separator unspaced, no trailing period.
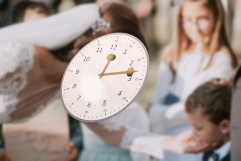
12:13
